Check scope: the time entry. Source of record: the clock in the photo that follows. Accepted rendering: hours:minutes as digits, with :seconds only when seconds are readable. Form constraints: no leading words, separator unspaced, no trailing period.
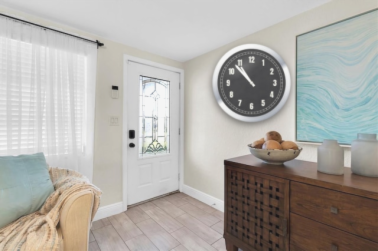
10:53
